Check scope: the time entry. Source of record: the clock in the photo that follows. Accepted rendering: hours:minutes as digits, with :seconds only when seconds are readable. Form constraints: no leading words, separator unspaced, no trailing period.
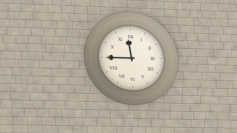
11:45
